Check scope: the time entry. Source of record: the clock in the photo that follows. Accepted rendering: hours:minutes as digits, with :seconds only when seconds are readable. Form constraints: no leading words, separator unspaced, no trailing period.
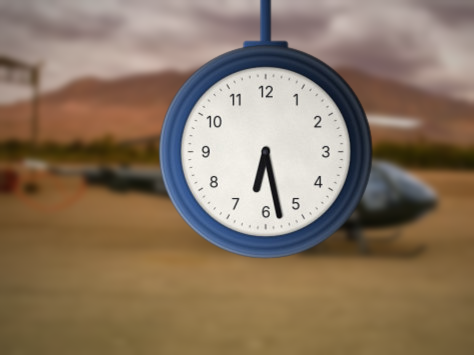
6:28
